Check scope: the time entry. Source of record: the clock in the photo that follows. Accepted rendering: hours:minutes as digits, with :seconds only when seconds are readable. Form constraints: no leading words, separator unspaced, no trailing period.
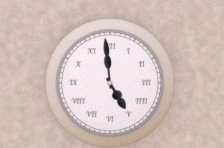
4:59
